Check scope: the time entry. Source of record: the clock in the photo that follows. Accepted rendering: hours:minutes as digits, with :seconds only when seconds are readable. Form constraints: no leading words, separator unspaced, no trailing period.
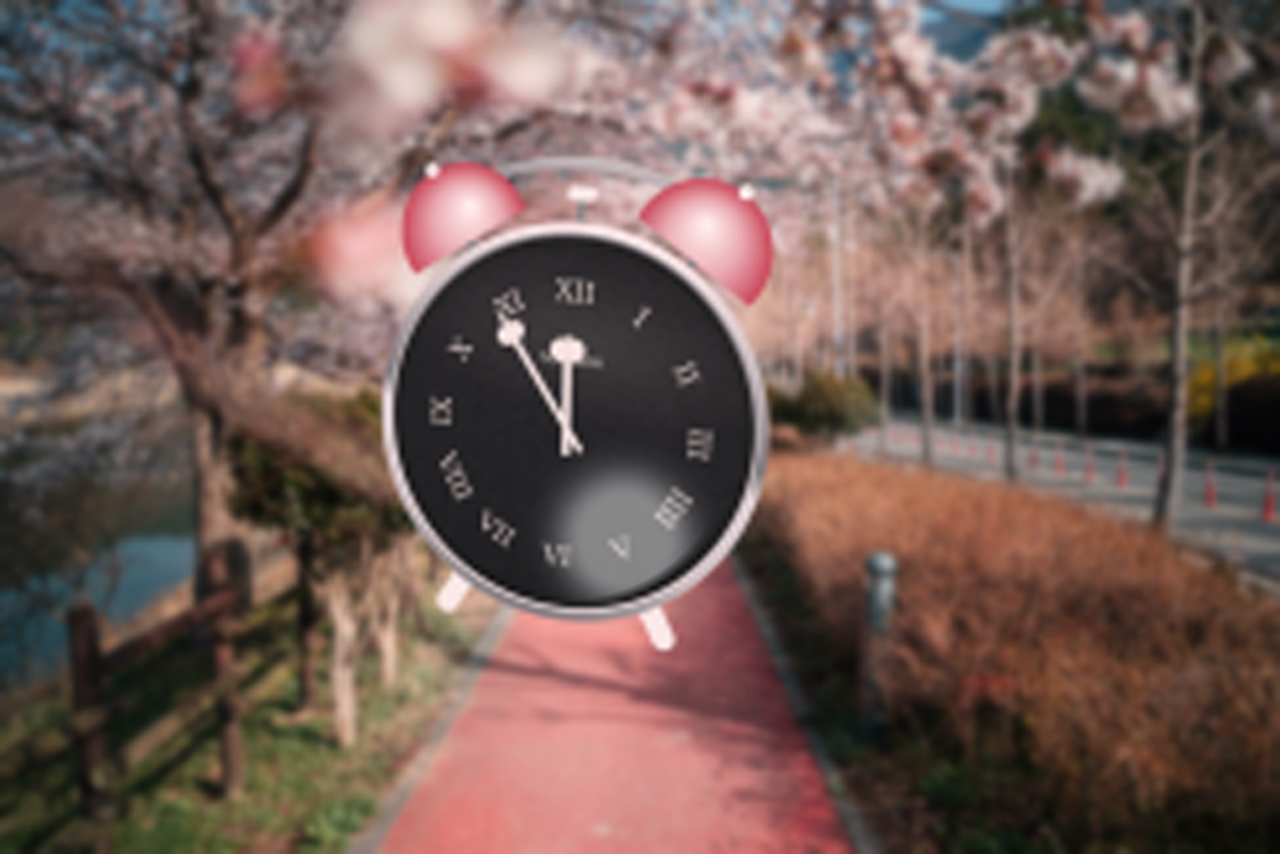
11:54
